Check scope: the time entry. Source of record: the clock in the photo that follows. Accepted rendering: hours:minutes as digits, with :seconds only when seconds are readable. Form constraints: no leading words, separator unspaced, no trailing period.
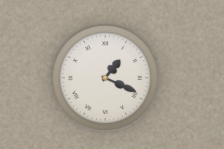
1:19
